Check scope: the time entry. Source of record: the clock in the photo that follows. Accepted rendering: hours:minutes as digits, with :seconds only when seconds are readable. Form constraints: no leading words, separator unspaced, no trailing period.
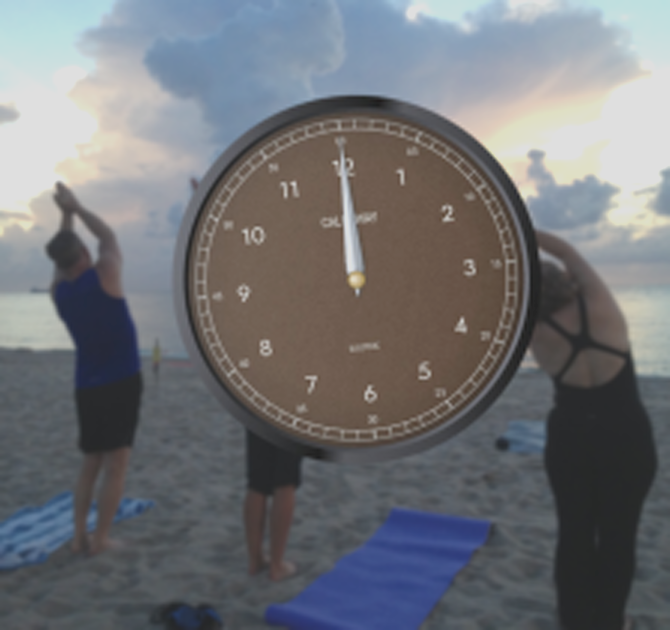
12:00
